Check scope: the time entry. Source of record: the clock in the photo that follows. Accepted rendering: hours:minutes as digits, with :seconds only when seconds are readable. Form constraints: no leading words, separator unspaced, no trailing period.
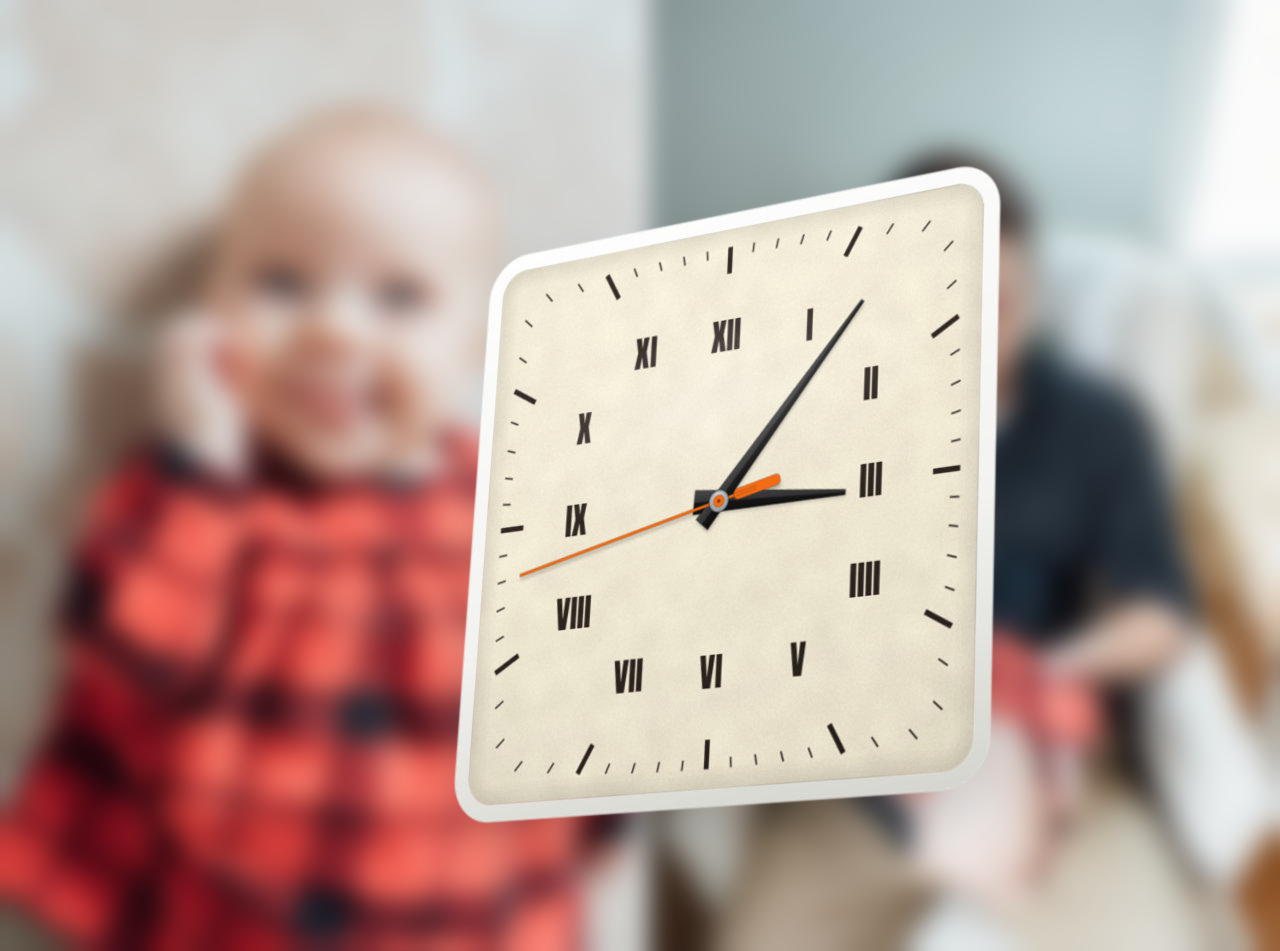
3:06:43
